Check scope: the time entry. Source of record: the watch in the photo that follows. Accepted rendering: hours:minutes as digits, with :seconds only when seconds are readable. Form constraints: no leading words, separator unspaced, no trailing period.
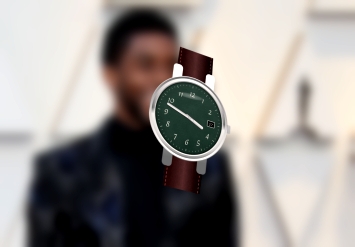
3:48
